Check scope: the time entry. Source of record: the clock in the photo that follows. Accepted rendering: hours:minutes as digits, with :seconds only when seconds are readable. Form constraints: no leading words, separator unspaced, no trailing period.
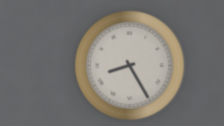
8:25
